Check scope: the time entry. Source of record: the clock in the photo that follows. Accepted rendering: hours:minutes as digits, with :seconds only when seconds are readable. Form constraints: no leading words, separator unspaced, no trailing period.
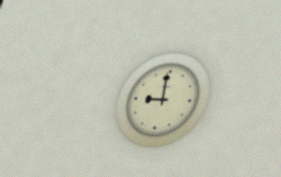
8:59
